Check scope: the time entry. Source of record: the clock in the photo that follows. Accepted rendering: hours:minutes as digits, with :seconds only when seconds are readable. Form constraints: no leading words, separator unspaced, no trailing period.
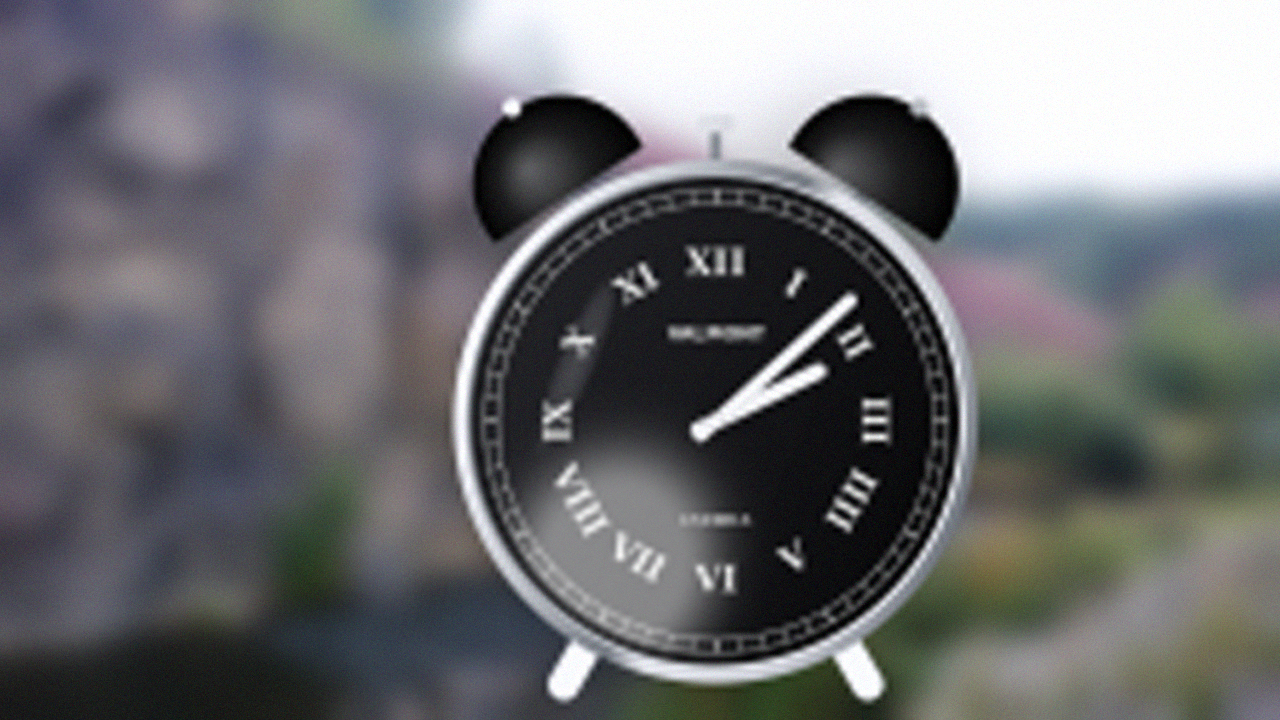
2:08
